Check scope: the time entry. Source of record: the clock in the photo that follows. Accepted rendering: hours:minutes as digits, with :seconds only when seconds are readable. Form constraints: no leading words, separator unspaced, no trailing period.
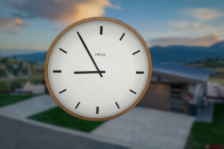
8:55
